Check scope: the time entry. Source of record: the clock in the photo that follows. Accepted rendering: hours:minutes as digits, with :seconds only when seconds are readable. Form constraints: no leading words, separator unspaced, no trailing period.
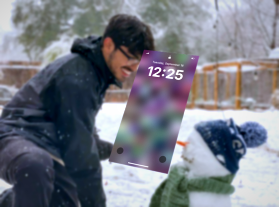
12:25
